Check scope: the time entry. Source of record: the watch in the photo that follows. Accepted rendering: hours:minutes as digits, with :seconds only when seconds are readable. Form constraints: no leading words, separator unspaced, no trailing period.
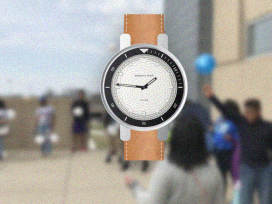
1:46
